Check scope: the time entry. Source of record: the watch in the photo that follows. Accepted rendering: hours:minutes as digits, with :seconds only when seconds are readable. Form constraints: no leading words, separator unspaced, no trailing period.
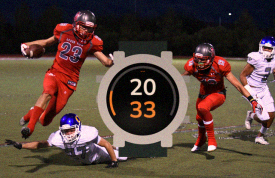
20:33
